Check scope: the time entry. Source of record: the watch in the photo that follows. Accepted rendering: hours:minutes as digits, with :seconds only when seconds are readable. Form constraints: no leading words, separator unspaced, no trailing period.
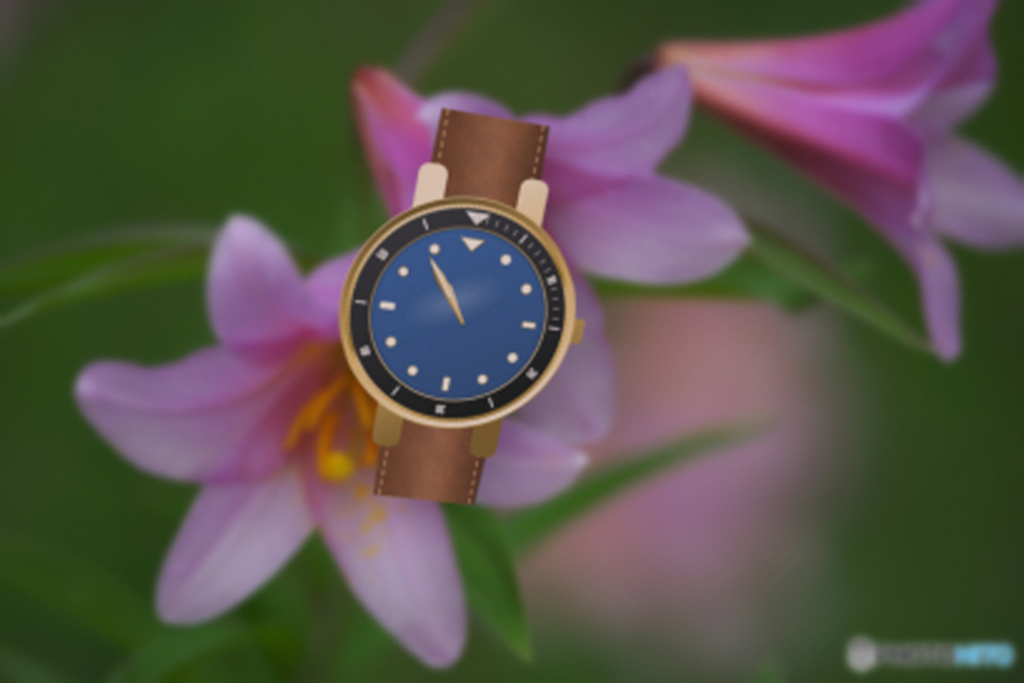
10:54
